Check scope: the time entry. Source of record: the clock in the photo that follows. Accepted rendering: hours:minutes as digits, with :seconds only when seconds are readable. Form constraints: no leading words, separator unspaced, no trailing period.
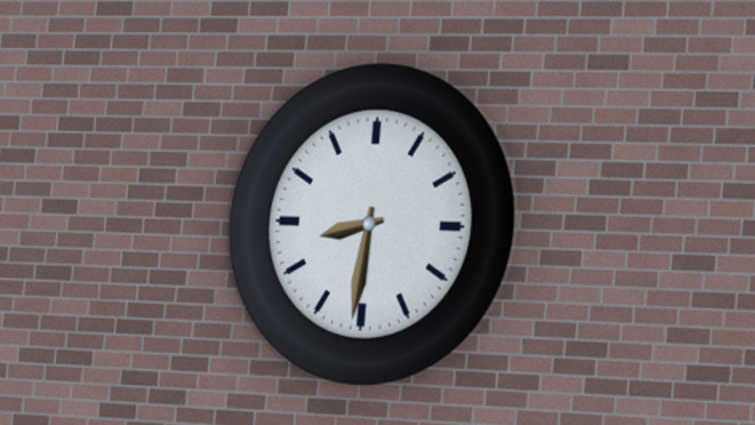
8:31
